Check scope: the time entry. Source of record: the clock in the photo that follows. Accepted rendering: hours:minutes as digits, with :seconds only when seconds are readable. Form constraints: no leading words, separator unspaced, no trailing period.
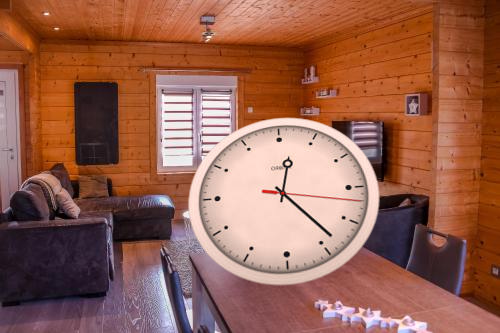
12:23:17
